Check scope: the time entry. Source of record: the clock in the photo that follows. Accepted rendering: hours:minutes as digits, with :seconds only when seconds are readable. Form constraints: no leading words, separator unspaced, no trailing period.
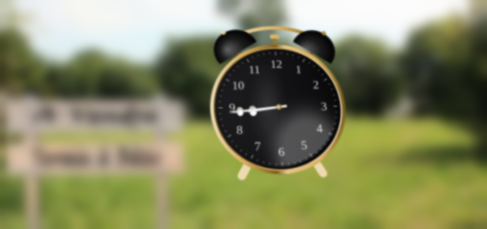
8:44
